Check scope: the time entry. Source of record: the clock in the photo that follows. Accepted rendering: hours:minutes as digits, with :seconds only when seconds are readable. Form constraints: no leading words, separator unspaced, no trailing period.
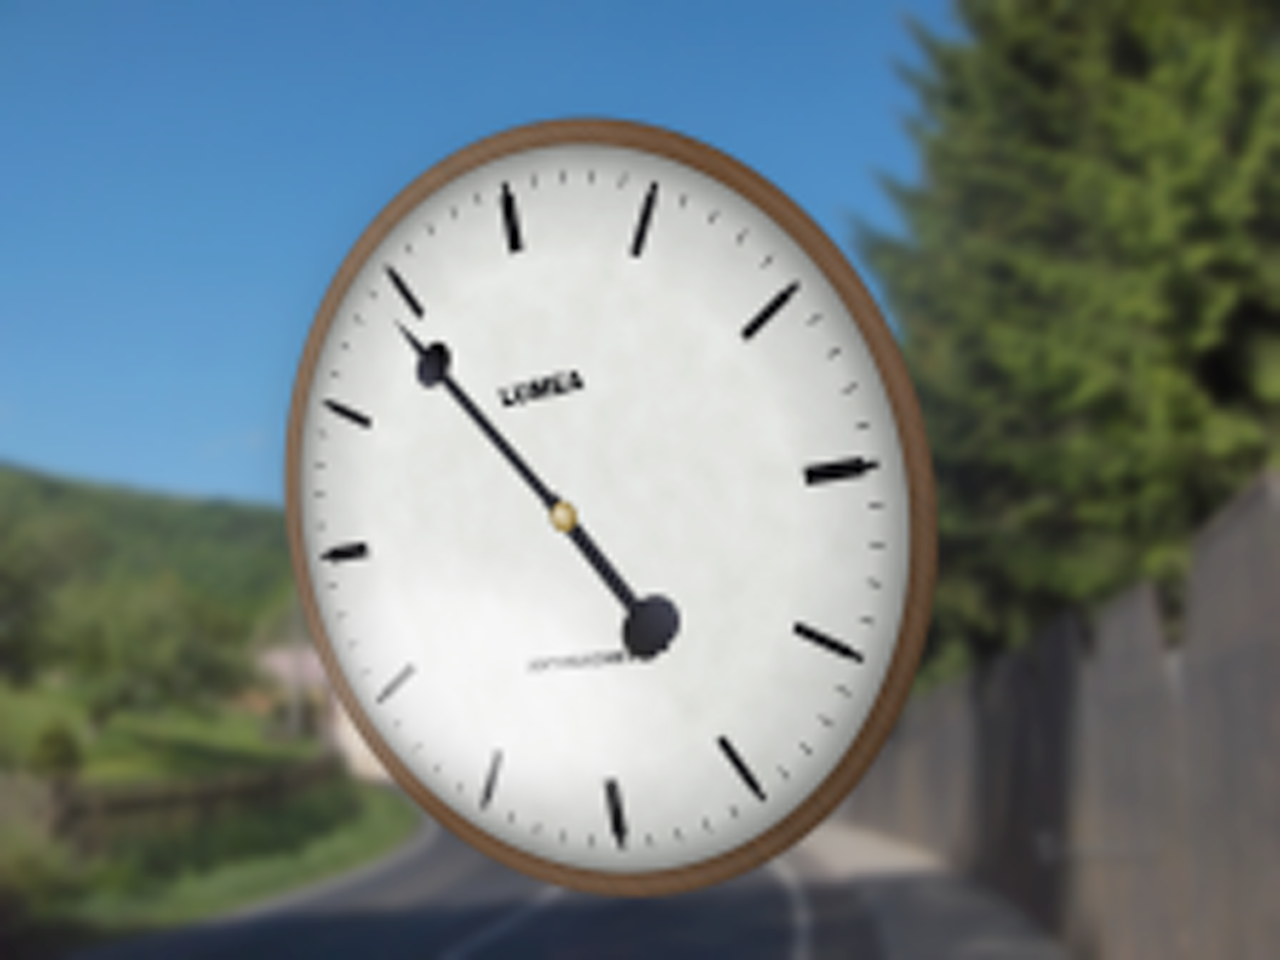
4:54
